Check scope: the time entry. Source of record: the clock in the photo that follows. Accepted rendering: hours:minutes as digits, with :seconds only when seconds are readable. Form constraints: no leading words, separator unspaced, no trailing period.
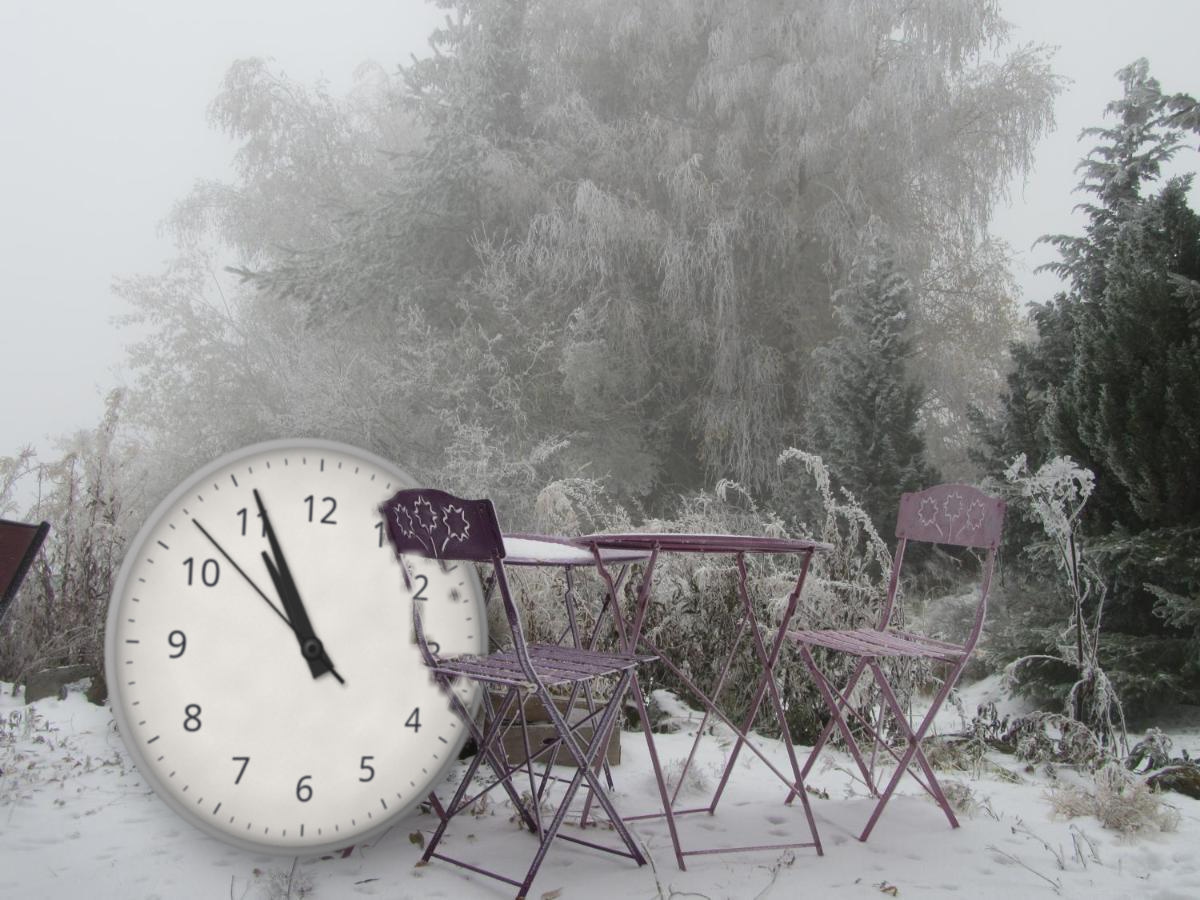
10:55:52
